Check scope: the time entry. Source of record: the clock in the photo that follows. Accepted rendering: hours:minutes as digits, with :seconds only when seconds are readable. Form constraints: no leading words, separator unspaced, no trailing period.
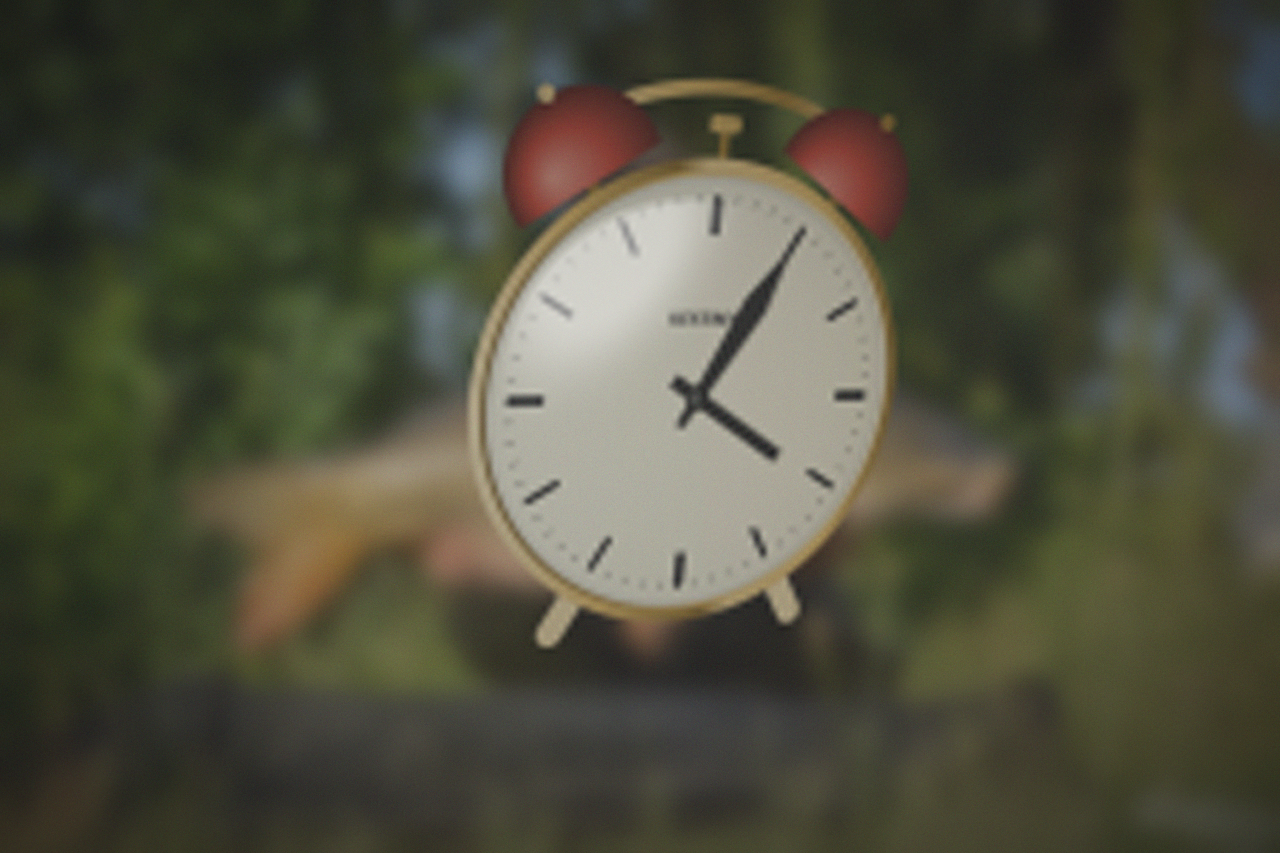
4:05
